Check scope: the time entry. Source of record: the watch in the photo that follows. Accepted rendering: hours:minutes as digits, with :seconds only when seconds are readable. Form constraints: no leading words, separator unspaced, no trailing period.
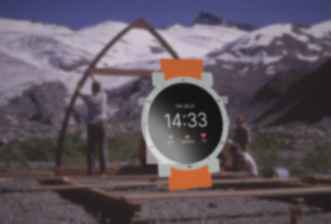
14:33
